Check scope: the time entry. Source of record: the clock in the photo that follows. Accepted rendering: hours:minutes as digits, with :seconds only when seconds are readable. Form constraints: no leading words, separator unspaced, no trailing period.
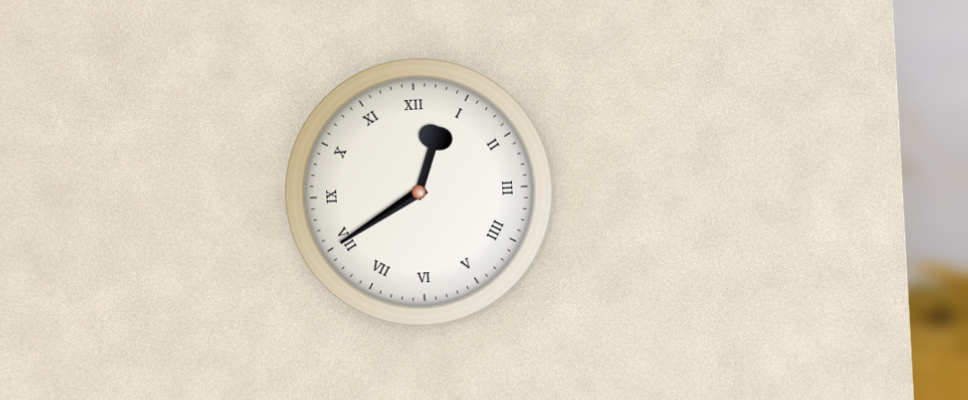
12:40
